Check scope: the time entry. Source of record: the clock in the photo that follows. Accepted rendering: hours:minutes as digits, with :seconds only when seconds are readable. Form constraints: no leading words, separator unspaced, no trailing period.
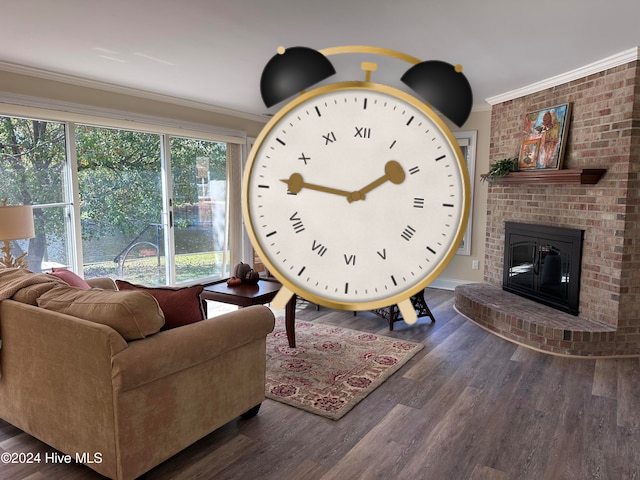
1:46
